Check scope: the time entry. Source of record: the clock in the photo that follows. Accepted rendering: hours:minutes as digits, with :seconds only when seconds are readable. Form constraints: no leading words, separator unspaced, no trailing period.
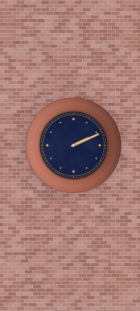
2:11
